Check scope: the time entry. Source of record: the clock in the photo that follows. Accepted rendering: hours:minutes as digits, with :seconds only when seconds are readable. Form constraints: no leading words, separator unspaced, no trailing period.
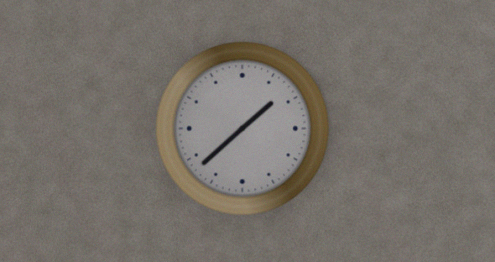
1:38
